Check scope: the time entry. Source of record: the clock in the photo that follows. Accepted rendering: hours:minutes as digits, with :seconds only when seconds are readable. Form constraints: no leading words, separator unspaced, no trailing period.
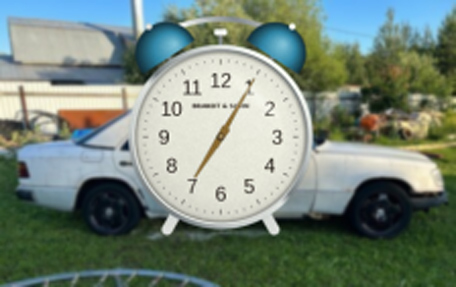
7:05
